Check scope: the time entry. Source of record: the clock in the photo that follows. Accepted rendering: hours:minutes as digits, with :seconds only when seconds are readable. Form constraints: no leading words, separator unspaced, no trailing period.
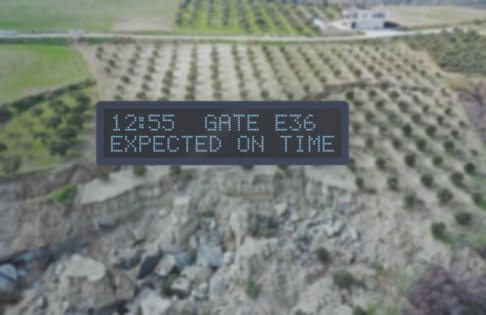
12:55
